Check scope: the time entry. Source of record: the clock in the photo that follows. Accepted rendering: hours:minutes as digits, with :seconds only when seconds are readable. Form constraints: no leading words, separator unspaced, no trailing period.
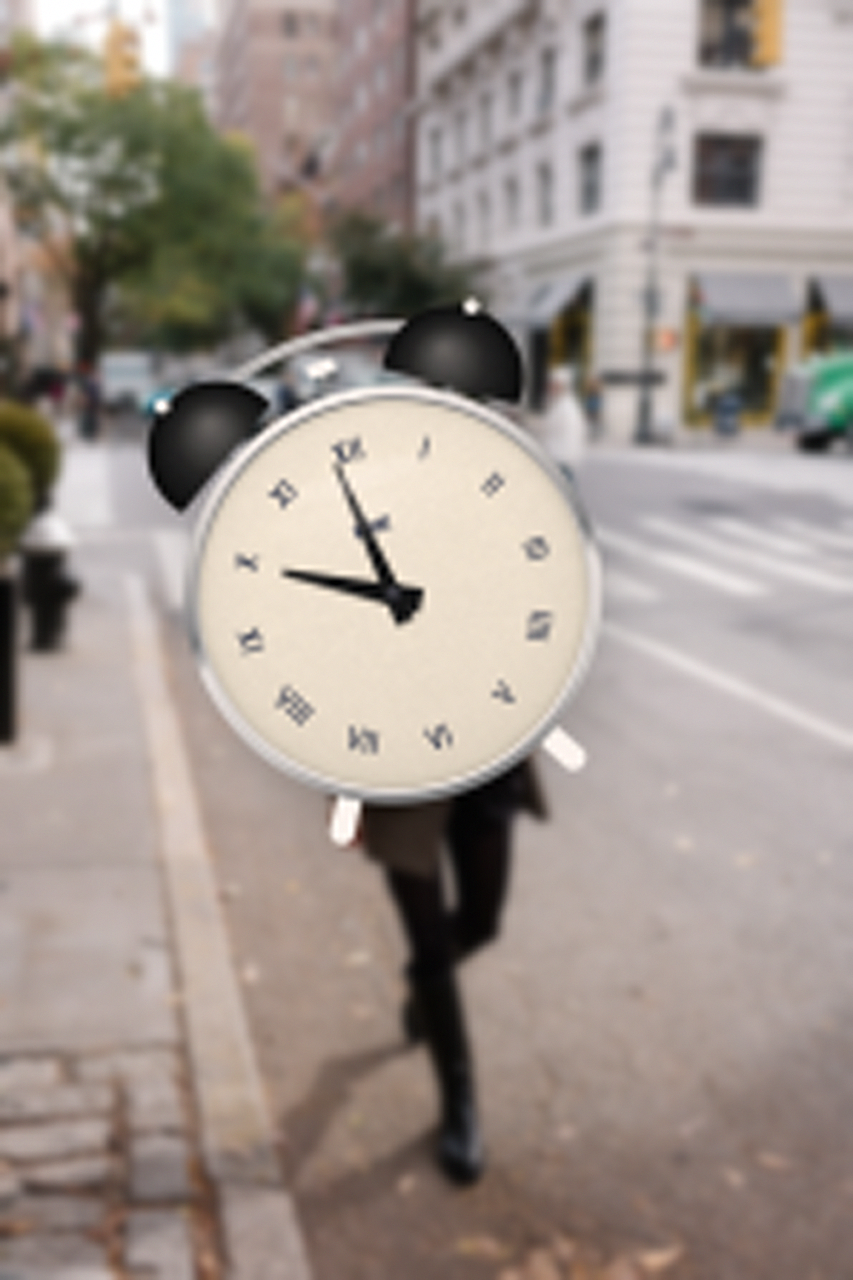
9:59
